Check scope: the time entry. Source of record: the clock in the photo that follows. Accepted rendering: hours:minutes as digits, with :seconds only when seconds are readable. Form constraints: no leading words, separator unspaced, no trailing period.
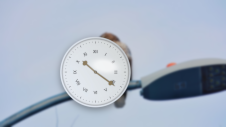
10:21
